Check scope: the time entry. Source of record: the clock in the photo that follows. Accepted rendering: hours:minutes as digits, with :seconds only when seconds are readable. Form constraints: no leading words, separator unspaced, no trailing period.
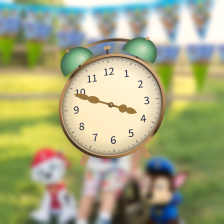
3:49
